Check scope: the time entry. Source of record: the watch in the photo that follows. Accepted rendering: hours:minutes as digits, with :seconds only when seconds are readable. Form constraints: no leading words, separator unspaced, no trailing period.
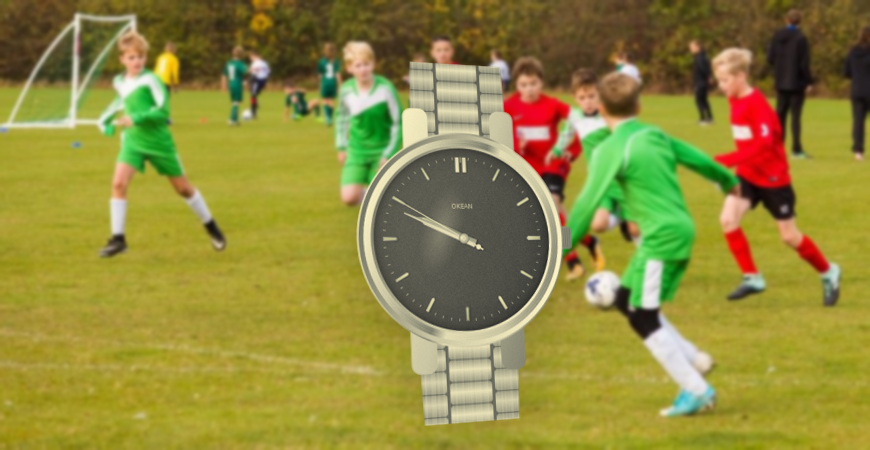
9:48:50
